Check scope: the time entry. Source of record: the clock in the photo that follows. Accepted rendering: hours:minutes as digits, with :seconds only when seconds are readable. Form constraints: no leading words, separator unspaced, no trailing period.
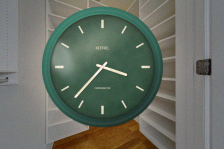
3:37
